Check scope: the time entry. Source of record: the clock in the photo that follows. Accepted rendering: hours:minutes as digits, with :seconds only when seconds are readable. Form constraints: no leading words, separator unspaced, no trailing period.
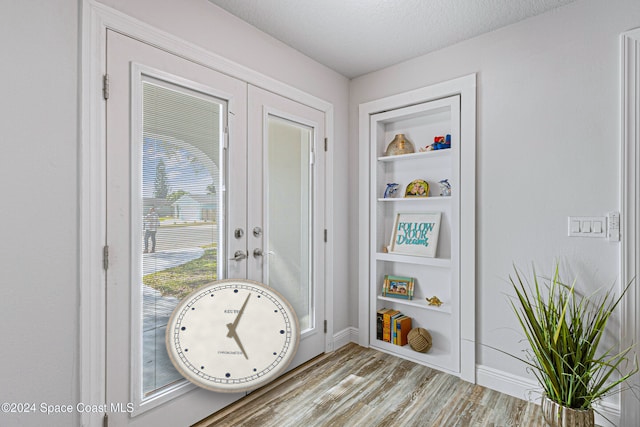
5:03
